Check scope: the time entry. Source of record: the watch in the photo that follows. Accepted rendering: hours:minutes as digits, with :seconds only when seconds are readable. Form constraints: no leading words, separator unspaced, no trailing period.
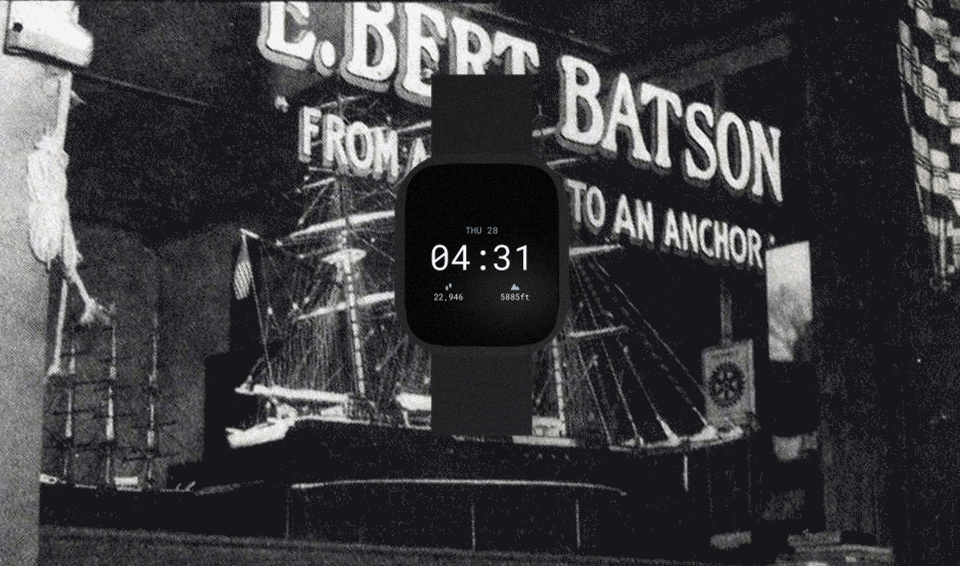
4:31
